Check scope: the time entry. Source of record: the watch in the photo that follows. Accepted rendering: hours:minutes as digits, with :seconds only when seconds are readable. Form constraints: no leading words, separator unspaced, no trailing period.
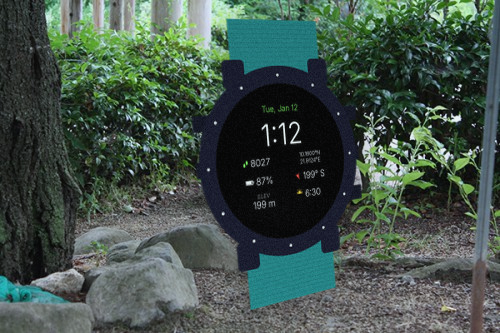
1:12
